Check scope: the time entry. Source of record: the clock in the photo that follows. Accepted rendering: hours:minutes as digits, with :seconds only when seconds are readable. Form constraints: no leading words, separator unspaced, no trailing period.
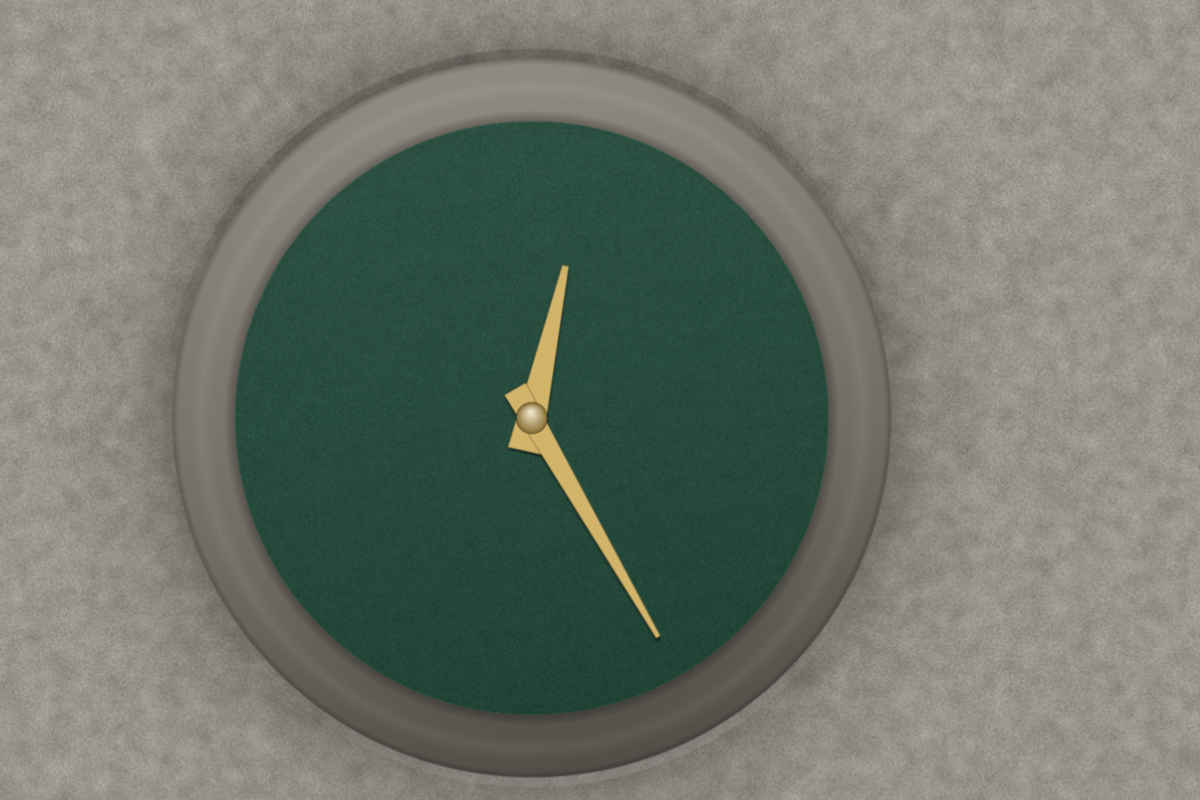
12:25
